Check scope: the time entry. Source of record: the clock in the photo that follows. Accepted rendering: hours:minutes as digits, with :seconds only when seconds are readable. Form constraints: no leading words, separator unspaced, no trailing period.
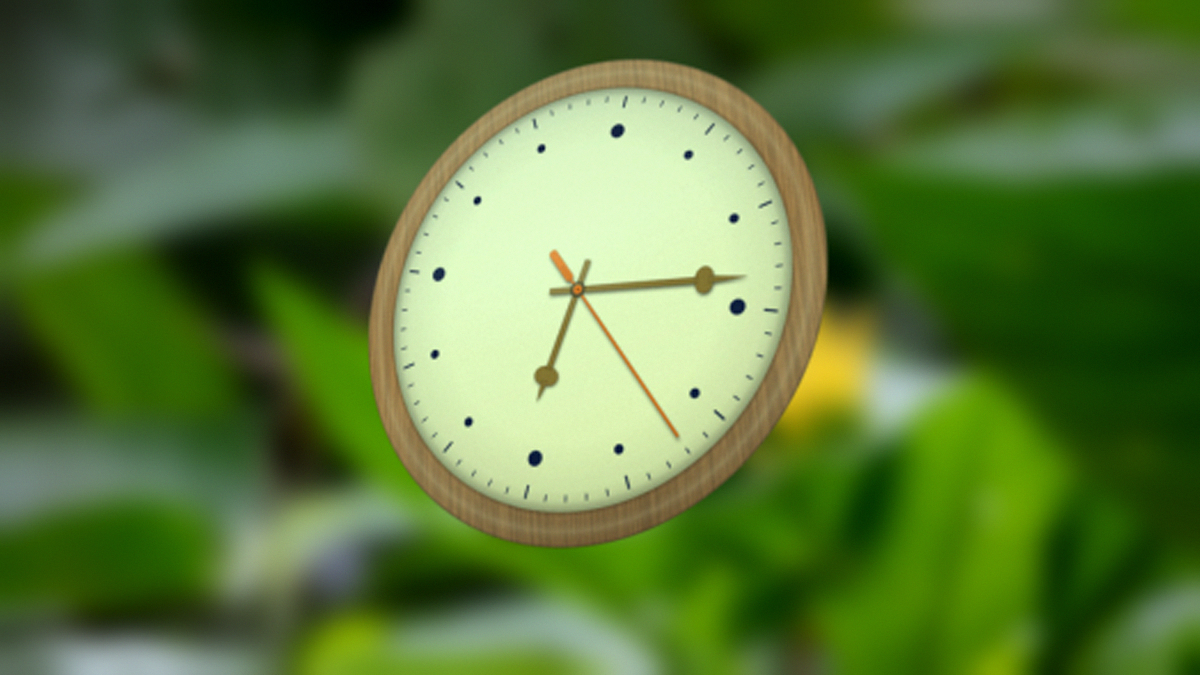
6:13:22
